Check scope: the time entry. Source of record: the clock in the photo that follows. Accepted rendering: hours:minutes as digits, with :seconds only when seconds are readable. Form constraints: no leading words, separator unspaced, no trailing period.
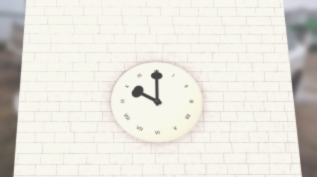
10:00
